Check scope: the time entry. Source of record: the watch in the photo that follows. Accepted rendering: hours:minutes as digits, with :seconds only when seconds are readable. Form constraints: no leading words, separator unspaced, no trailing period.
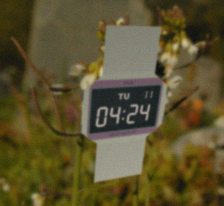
4:24
